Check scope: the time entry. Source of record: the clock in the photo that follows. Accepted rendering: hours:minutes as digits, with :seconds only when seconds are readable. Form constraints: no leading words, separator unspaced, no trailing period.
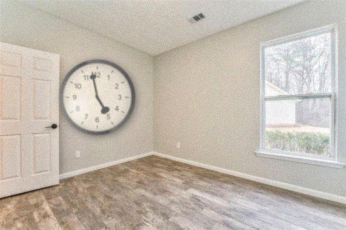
4:58
